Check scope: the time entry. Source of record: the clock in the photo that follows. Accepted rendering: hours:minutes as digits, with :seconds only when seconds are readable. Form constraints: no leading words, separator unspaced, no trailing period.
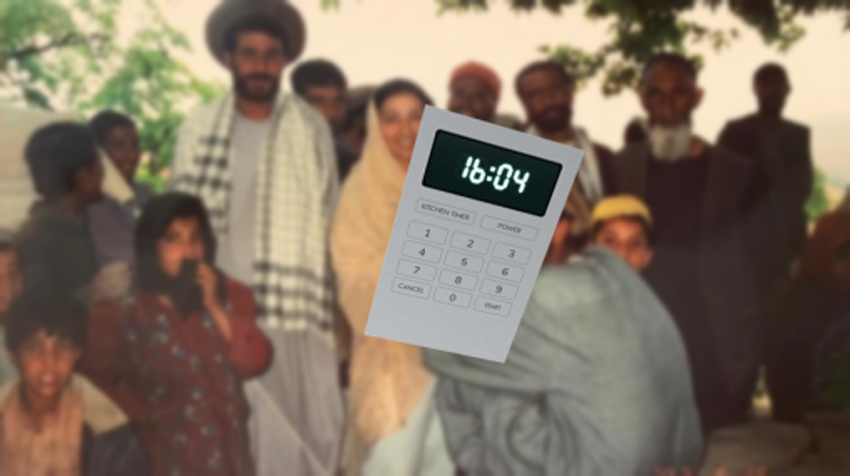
16:04
